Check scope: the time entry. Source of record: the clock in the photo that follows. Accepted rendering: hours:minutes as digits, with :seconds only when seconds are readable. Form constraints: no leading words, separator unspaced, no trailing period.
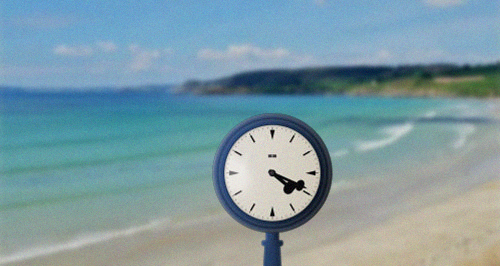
4:19
